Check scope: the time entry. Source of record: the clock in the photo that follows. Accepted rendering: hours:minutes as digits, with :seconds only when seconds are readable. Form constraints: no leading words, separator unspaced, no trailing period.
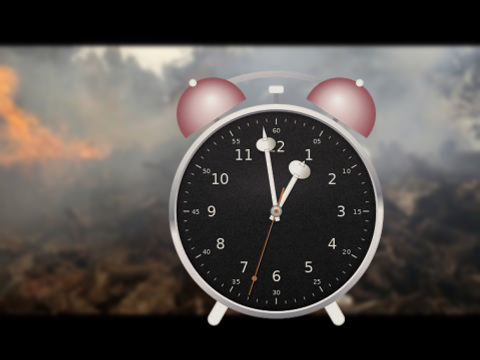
12:58:33
